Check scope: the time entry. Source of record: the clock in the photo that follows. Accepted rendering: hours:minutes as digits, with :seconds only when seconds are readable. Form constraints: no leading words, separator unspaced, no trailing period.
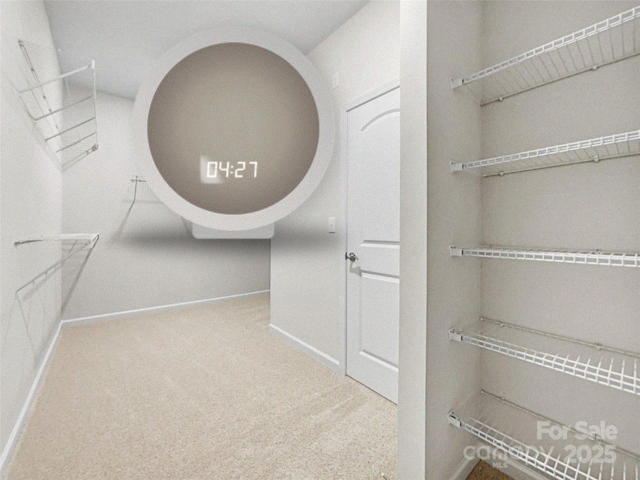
4:27
